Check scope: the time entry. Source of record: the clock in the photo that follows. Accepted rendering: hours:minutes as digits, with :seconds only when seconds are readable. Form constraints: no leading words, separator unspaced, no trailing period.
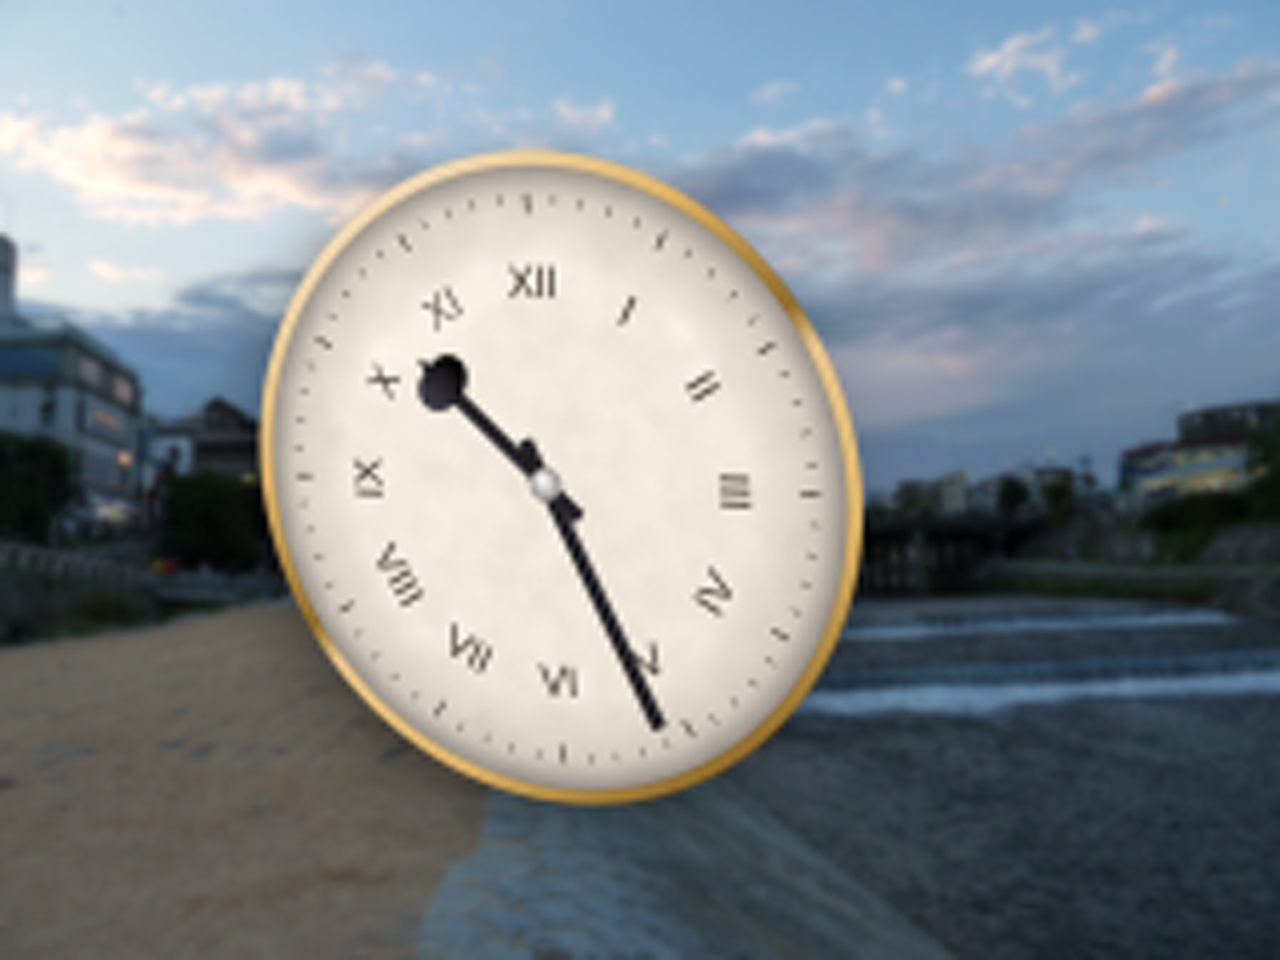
10:26
